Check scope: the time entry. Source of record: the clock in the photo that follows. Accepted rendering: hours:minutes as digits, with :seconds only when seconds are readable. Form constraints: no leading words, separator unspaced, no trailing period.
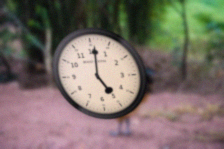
5:01
